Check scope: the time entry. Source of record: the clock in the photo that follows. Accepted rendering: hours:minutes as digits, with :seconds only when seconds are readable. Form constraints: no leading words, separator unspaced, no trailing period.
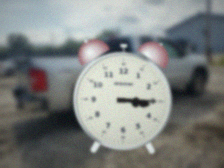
3:15
